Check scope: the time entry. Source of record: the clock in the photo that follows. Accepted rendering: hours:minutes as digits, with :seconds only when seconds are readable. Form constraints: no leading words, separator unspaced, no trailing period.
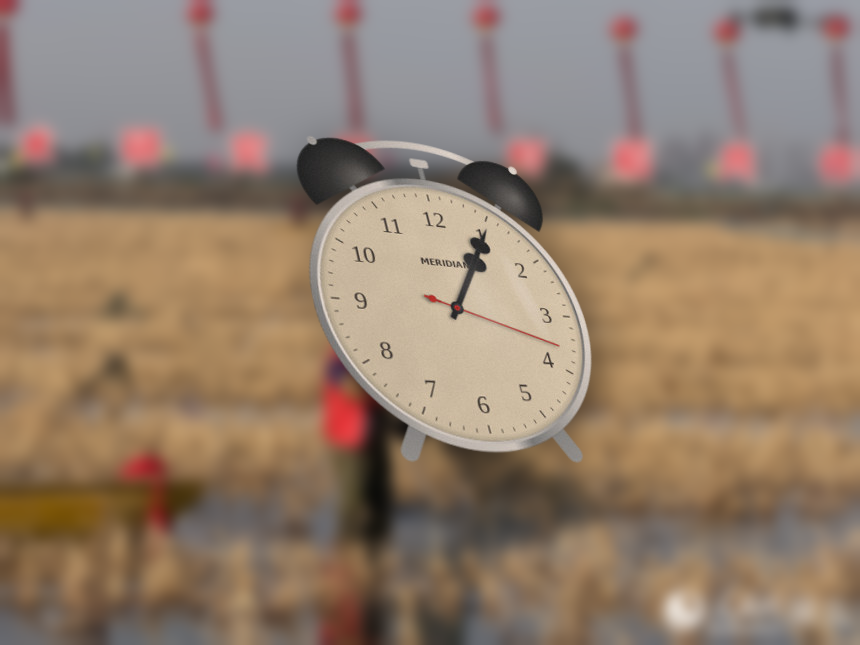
1:05:18
